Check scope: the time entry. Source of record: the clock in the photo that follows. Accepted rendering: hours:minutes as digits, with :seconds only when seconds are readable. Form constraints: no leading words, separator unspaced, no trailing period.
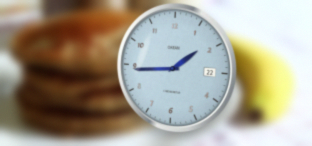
1:44
